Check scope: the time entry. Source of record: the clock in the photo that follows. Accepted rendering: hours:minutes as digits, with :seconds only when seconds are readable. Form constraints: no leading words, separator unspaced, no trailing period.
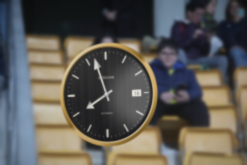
7:57
